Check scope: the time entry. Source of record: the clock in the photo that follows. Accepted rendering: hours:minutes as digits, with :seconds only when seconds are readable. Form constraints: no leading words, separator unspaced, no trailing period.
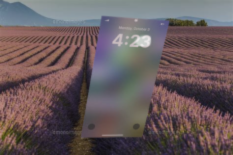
4:23
